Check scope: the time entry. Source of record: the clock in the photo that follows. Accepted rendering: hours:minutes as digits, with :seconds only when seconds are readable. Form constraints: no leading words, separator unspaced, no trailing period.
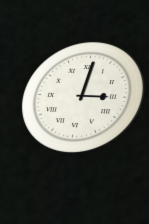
3:01
